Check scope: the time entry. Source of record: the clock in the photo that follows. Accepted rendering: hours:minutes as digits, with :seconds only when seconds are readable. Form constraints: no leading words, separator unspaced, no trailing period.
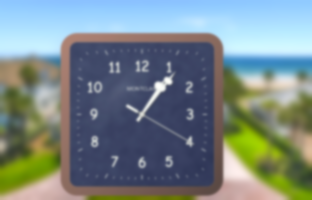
1:06:20
